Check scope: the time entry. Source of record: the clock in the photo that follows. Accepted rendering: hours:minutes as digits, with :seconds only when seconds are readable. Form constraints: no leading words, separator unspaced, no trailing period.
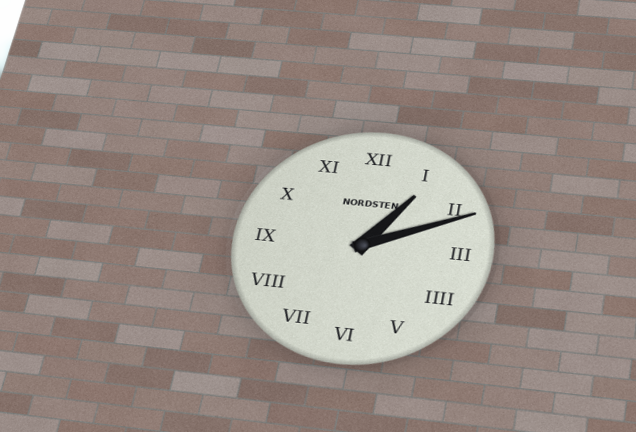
1:11
